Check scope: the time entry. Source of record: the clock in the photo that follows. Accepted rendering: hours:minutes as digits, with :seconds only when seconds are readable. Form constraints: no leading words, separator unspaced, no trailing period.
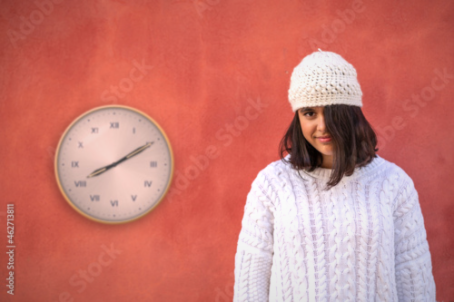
8:10
